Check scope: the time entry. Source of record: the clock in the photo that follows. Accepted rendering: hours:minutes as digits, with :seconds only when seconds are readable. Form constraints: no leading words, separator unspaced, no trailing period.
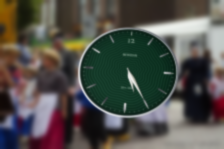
5:25
